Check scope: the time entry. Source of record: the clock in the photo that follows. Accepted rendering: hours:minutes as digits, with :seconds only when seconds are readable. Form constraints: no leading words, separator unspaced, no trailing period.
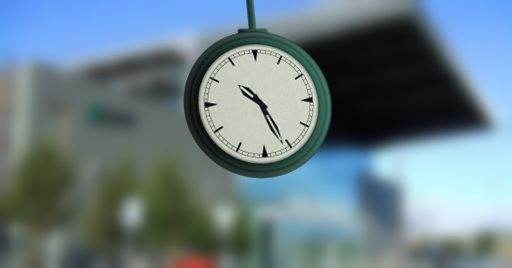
10:26
